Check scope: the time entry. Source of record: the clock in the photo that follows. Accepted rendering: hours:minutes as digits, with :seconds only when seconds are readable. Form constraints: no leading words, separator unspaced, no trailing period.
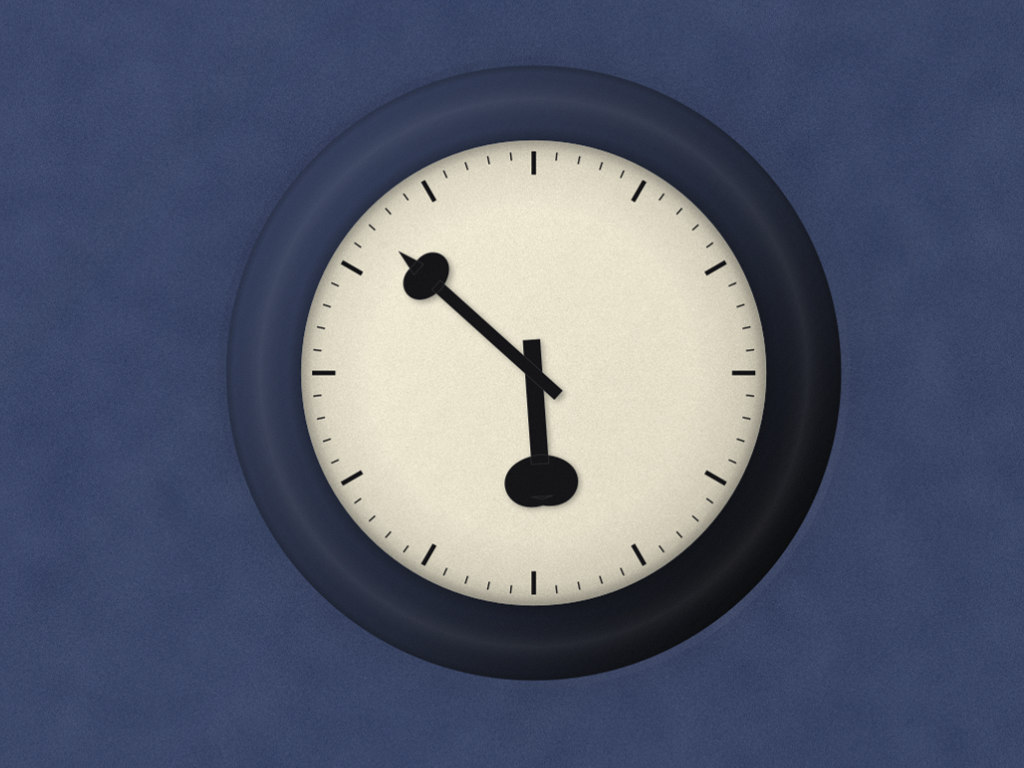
5:52
